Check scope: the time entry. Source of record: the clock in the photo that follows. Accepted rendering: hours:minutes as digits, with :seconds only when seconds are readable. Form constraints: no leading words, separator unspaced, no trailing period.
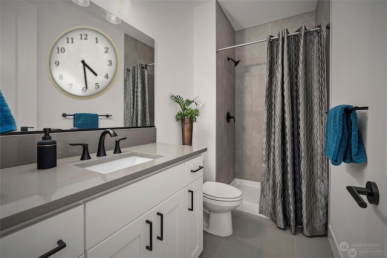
4:29
